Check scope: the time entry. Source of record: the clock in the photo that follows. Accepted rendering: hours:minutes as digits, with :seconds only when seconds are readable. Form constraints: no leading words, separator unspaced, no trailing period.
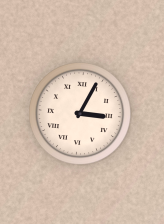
3:04
